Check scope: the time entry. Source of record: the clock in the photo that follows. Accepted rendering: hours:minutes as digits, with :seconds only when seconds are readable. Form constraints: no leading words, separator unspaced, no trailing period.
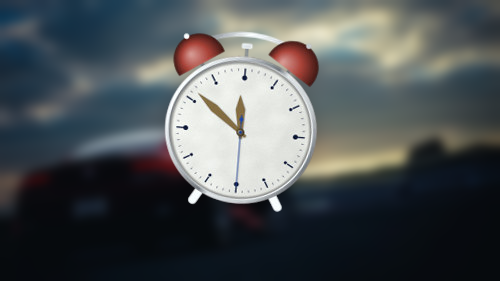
11:51:30
